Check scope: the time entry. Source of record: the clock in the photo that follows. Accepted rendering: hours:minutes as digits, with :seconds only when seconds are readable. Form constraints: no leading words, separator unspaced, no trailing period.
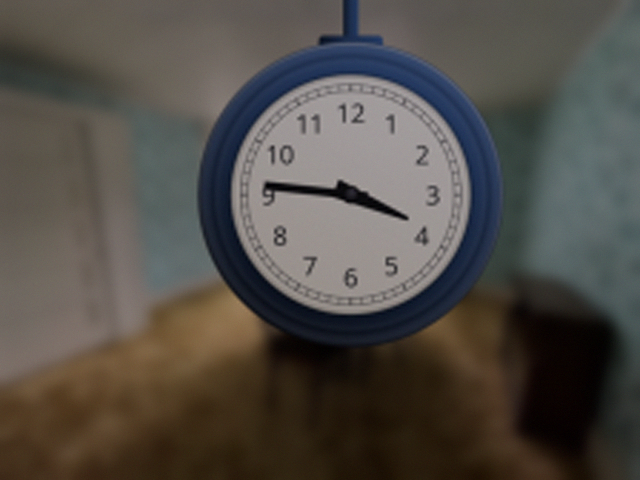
3:46
